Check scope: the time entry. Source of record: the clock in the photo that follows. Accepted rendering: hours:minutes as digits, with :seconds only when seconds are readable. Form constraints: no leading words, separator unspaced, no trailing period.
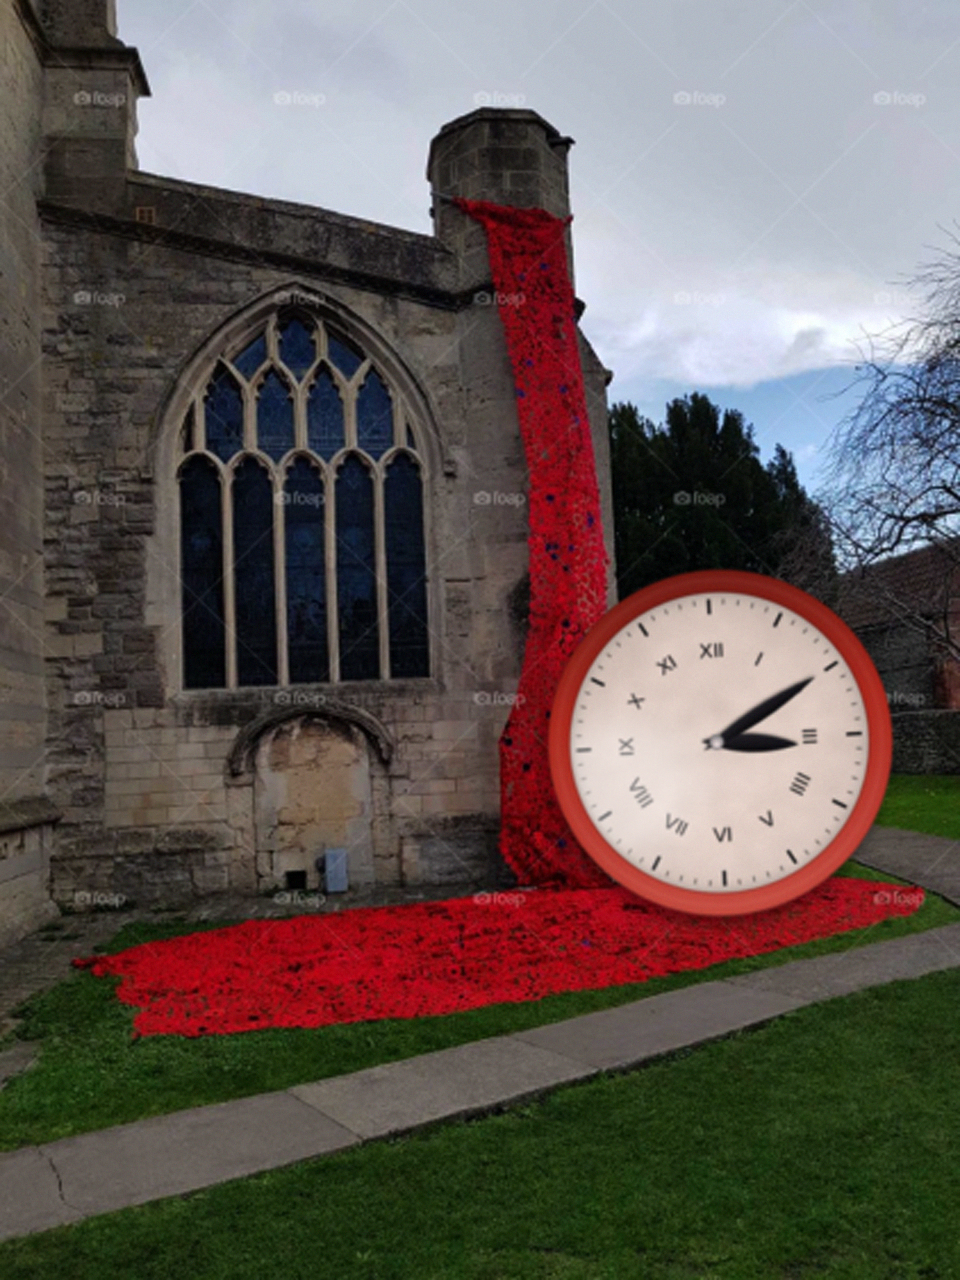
3:10
